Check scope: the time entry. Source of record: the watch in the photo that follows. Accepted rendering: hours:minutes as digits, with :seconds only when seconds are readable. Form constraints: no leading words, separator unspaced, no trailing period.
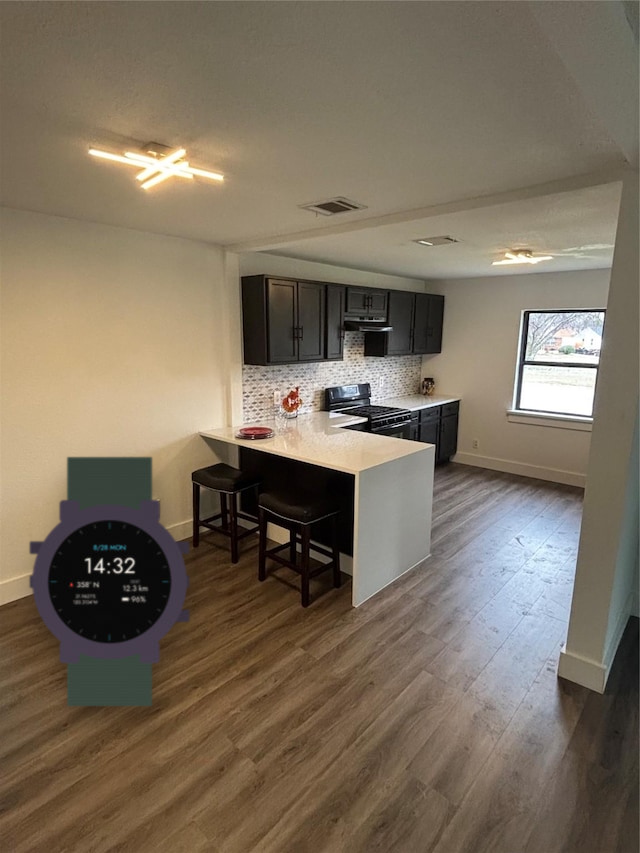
14:32
